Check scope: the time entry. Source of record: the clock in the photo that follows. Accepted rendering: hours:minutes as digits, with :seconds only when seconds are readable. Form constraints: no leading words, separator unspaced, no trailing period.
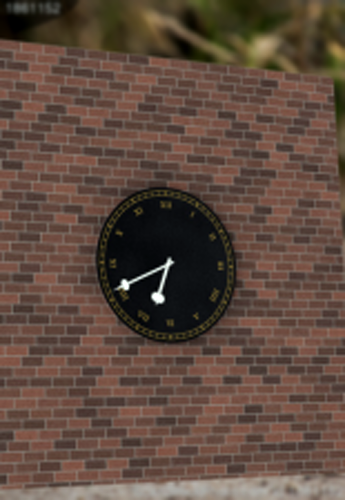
6:41
